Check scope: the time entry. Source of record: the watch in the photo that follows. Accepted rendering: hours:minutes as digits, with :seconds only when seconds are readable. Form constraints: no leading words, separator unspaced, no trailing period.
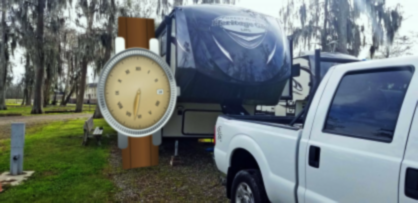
6:32
